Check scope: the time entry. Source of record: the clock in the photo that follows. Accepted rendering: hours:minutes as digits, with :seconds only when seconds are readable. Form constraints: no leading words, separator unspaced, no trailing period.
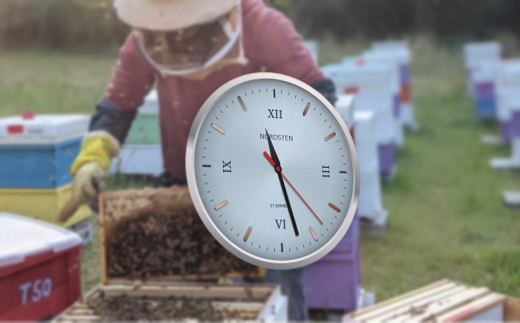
11:27:23
